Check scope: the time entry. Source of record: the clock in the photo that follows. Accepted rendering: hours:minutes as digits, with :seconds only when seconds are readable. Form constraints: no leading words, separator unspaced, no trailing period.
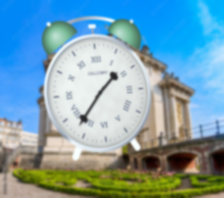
1:37
